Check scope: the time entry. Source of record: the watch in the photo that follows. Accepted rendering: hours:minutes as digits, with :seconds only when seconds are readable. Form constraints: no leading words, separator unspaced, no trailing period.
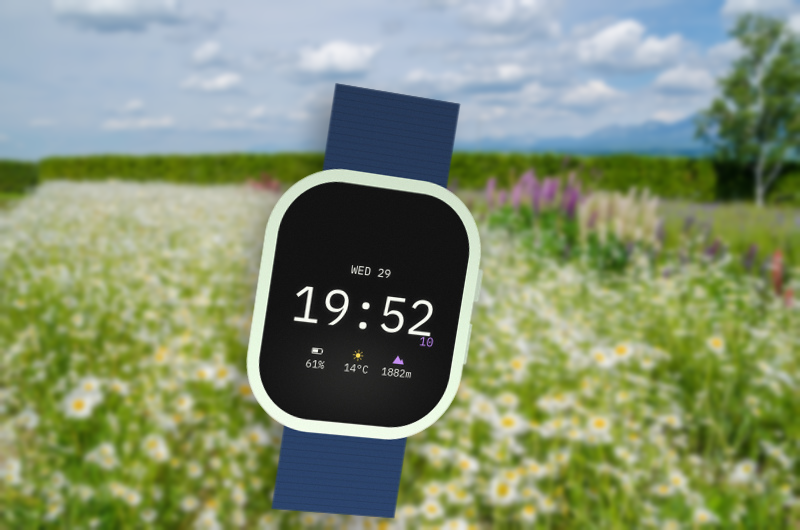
19:52:10
